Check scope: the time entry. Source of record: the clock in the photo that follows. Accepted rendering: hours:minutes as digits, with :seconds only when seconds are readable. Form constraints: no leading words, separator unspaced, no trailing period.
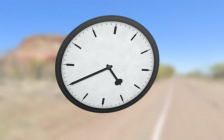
4:40
